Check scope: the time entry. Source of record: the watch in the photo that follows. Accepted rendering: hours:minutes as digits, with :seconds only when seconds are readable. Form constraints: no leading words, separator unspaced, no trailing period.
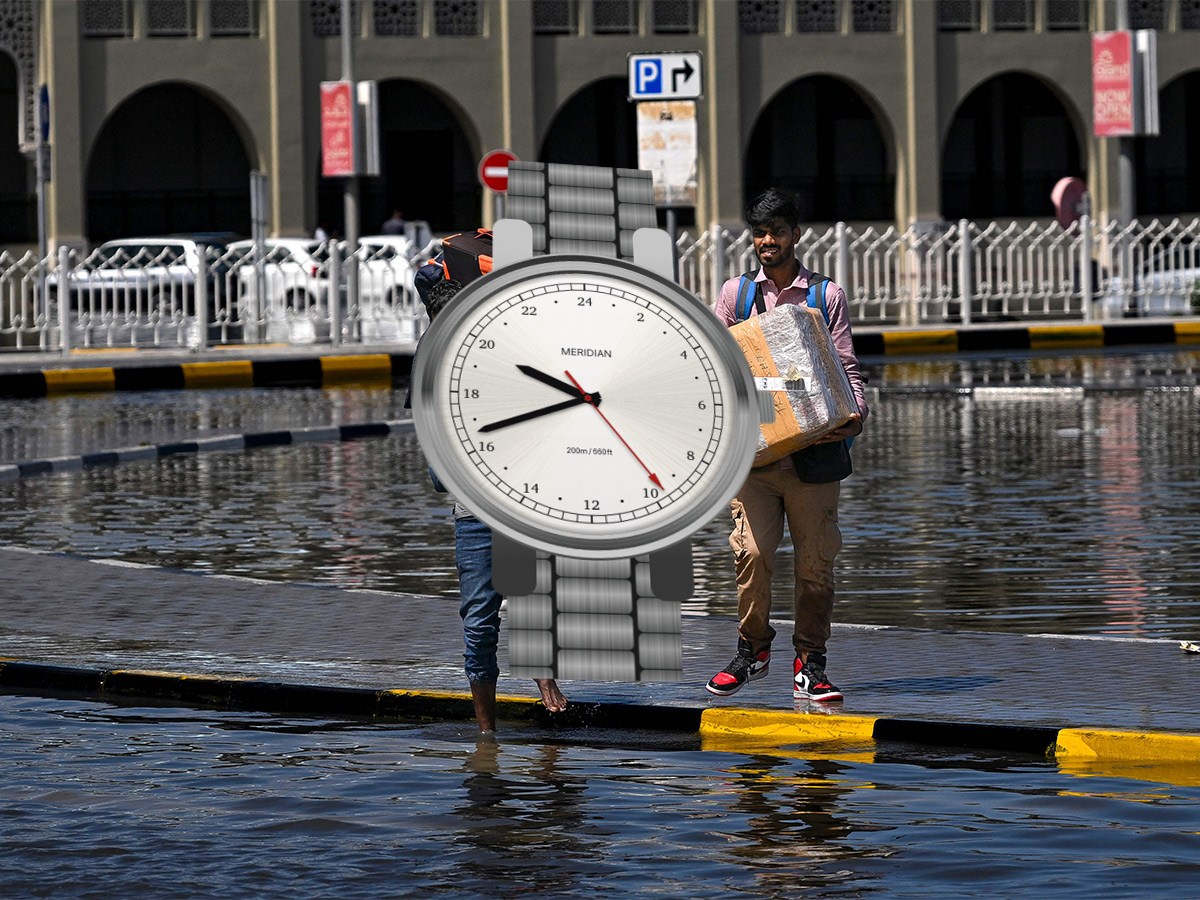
19:41:24
